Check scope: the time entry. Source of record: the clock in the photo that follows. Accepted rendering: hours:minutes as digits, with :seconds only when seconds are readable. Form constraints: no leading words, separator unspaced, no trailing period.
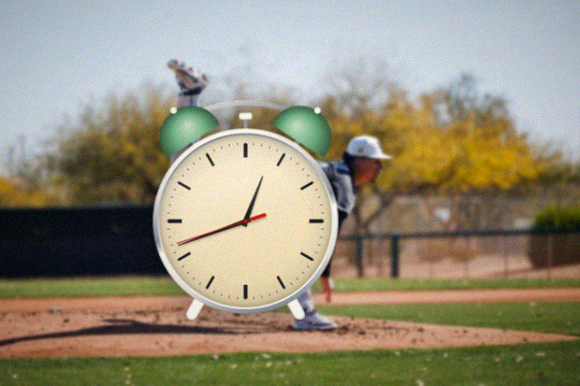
12:41:42
